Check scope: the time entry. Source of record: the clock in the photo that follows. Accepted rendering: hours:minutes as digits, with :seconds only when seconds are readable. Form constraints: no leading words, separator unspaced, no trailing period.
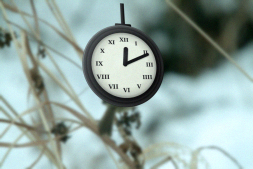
12:11
